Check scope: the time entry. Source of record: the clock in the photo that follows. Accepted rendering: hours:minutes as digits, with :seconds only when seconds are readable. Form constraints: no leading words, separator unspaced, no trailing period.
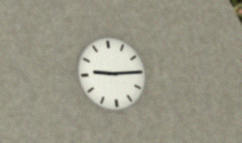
9:15
